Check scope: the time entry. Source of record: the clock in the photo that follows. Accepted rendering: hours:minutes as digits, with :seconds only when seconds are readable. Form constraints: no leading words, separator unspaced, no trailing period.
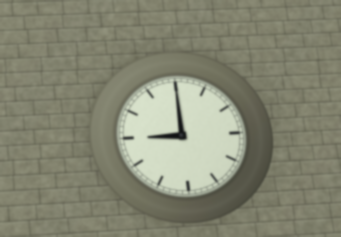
9:00
